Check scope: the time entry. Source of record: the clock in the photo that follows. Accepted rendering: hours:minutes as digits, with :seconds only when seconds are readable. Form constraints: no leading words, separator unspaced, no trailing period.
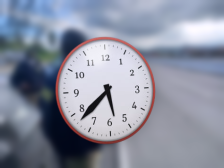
5:38
